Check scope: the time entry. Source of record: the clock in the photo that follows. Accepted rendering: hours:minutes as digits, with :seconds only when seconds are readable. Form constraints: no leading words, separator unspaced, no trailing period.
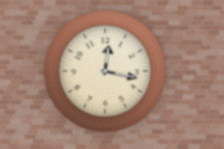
12:17
